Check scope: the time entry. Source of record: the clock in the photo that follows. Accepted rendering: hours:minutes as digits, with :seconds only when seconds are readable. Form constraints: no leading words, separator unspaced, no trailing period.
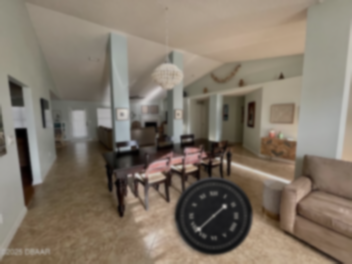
1:38
